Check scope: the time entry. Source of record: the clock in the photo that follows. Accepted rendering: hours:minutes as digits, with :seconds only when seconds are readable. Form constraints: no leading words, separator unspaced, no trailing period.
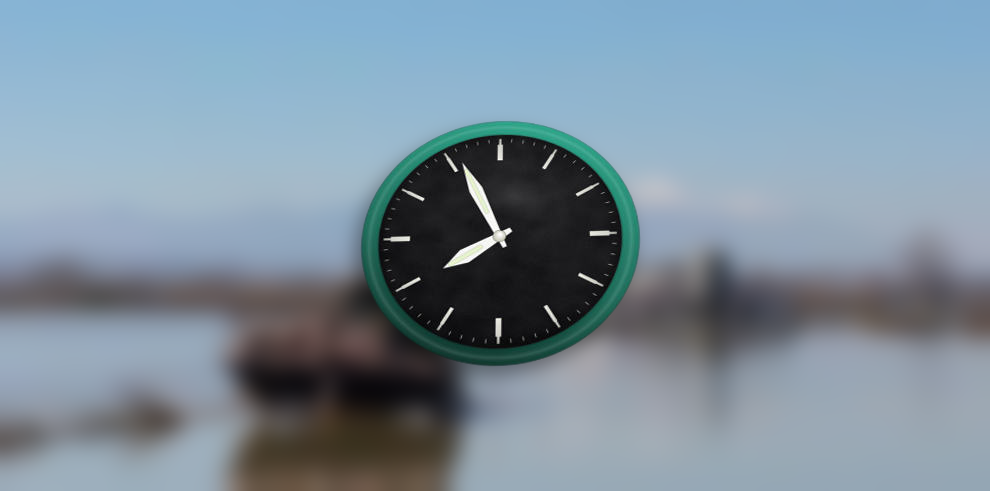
7:56
